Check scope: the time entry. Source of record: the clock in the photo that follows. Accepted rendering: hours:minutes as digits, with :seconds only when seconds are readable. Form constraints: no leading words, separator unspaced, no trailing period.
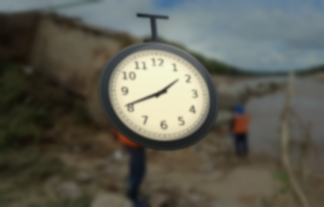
1:41
